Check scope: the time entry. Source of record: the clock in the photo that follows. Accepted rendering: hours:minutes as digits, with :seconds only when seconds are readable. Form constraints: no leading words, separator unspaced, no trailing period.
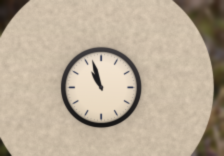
10:57
